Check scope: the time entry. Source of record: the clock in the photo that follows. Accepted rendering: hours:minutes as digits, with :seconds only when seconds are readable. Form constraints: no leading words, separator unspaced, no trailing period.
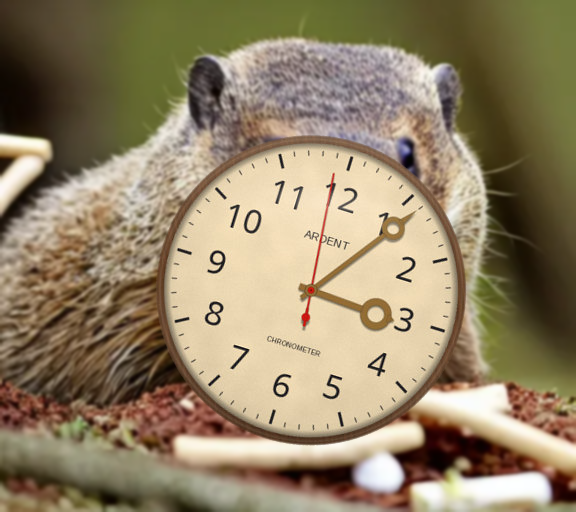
3:05:59
